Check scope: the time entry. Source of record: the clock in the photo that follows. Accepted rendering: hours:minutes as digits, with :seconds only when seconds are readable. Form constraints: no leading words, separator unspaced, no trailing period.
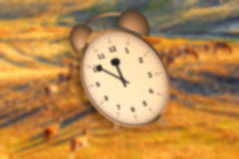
11:51
